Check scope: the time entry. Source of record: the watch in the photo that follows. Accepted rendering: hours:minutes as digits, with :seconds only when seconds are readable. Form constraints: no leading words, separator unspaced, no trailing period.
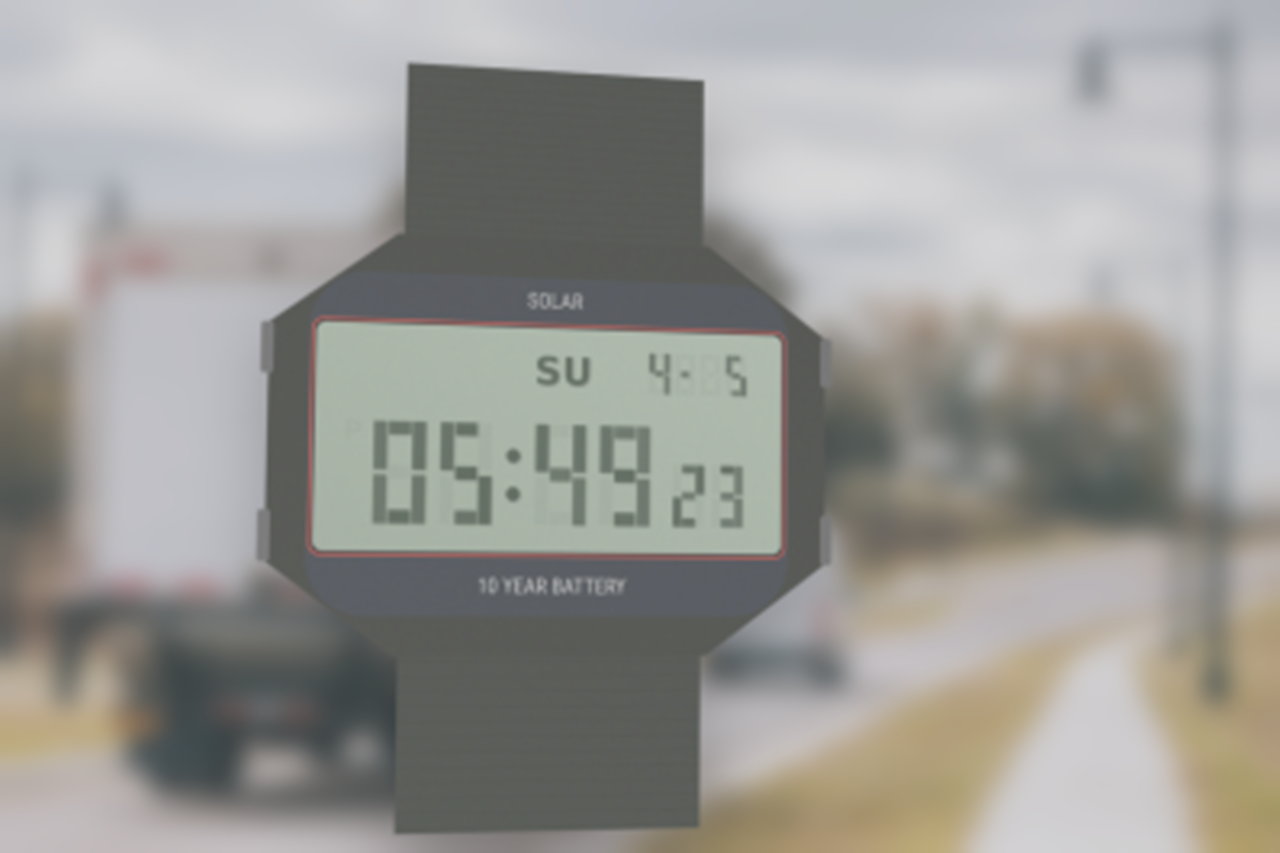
5:49:23
